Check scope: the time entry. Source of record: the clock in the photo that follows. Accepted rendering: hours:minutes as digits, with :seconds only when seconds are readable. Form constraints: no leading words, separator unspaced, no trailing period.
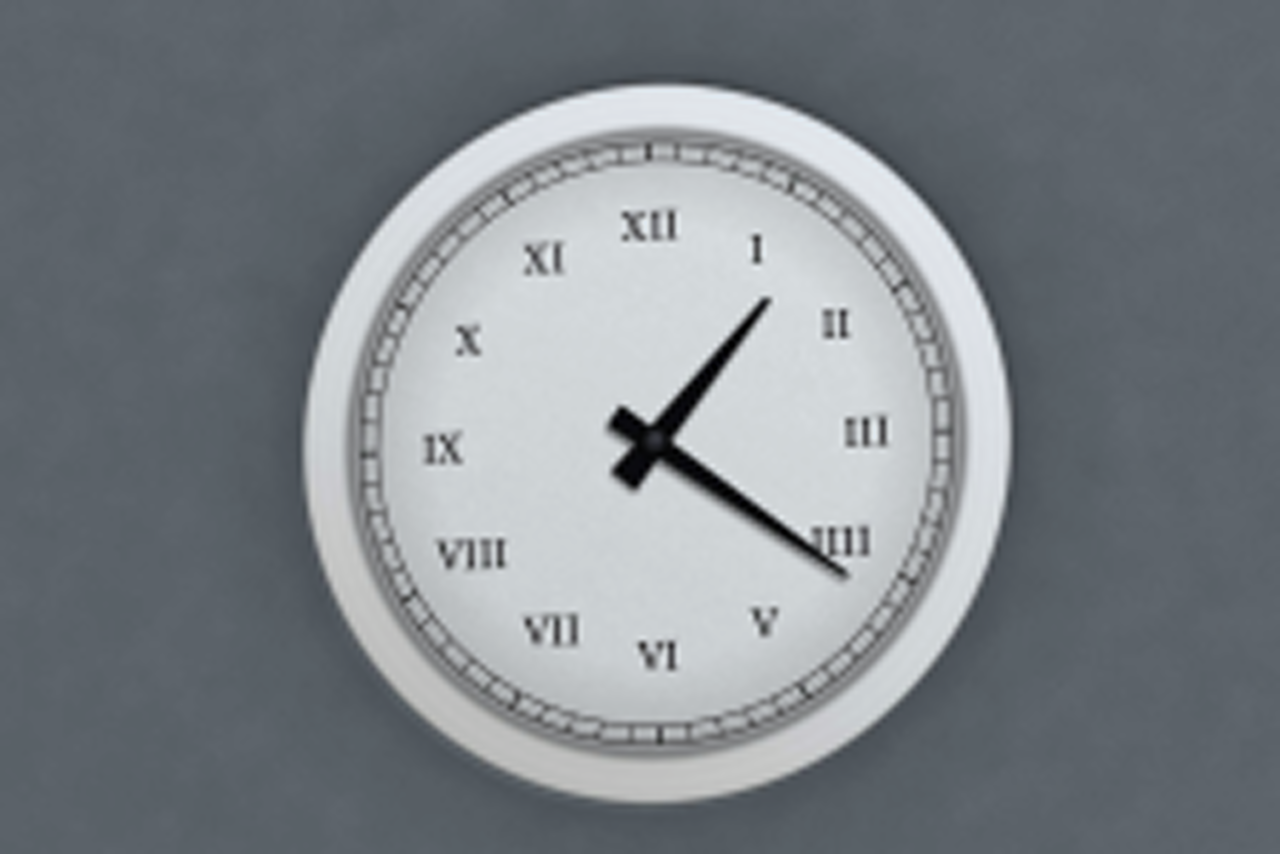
1:21
